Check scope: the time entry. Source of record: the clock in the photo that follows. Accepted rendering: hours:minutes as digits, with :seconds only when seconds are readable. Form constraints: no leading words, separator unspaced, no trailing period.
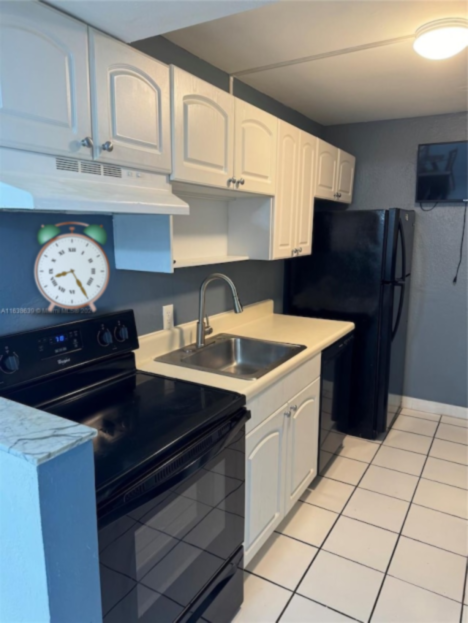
8:25
